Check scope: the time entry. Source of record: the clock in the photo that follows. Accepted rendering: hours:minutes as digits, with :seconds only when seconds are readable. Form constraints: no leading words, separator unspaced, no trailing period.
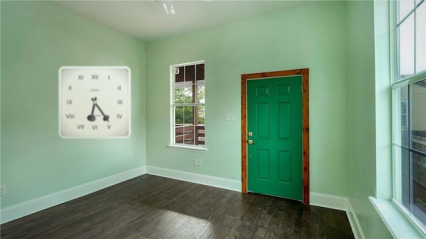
6:24
